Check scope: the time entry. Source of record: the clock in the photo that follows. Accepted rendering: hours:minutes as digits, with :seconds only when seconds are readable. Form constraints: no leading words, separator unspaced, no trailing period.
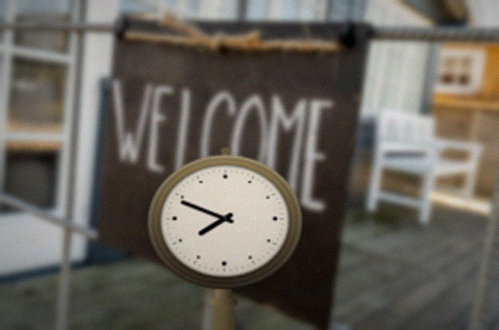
7:49
